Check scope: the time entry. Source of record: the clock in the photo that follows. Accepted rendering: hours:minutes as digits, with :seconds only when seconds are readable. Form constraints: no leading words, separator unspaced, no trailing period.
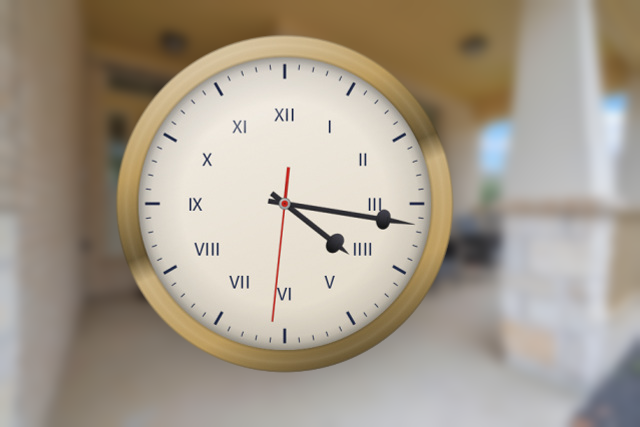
4:16:31
